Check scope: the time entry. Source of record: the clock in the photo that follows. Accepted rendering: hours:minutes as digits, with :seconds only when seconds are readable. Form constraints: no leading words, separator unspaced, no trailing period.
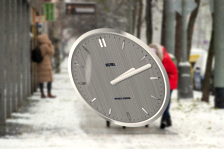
2:12
